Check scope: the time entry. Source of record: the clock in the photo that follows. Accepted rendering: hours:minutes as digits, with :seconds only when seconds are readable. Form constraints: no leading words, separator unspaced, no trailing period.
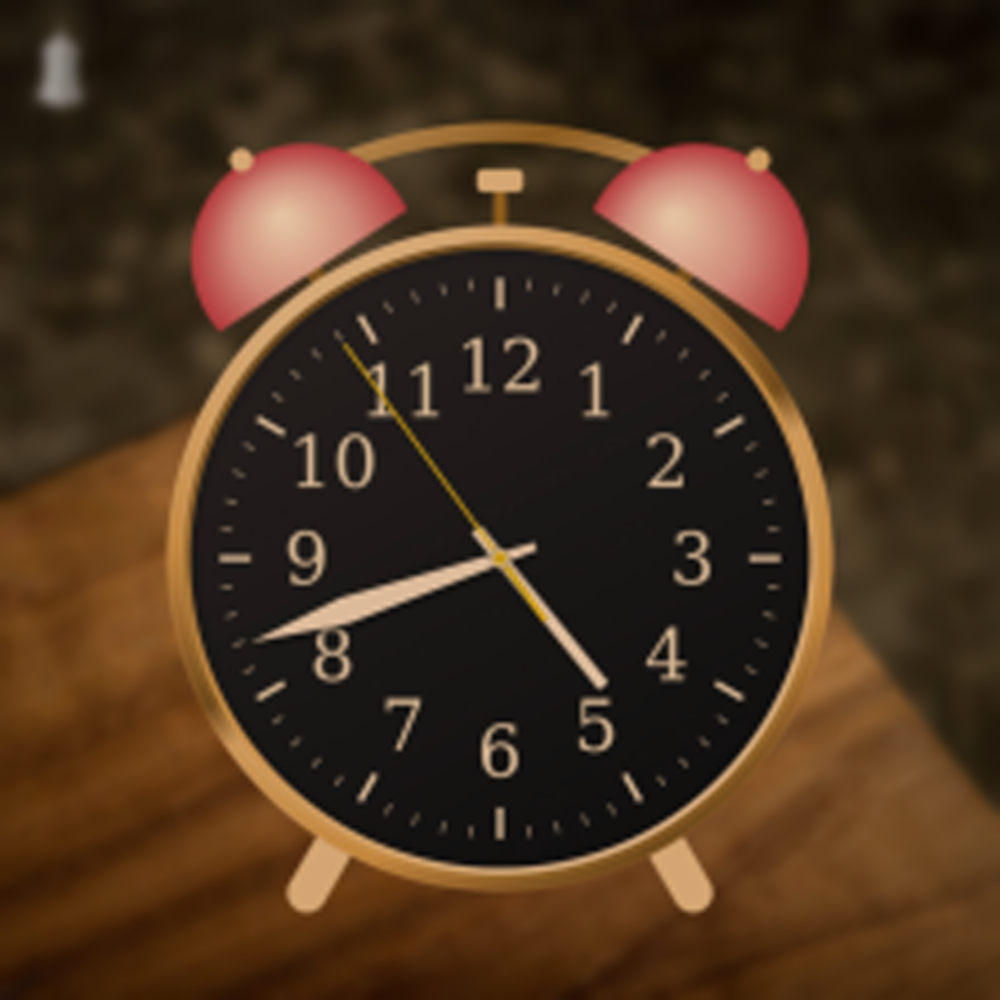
4:41:54
